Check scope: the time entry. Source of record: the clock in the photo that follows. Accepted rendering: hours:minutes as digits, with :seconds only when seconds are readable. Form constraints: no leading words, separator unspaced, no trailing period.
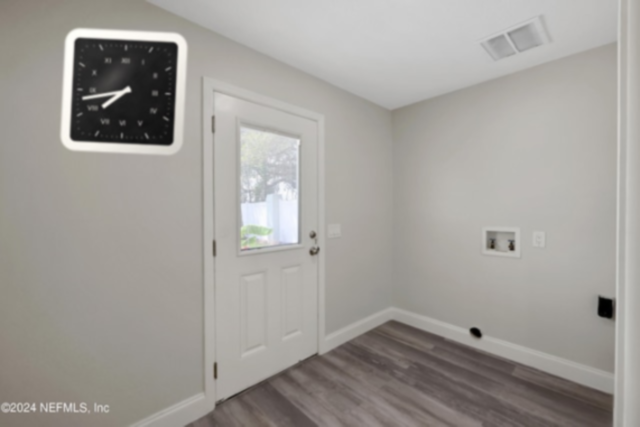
7:43
